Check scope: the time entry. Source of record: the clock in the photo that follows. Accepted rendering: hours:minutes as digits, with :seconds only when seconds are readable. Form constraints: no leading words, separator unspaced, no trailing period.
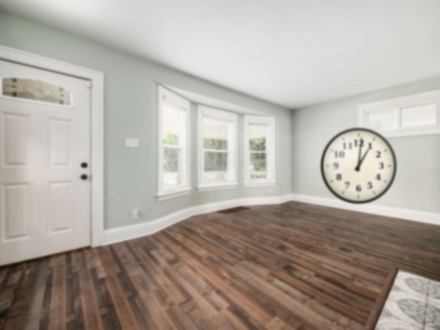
1:01
